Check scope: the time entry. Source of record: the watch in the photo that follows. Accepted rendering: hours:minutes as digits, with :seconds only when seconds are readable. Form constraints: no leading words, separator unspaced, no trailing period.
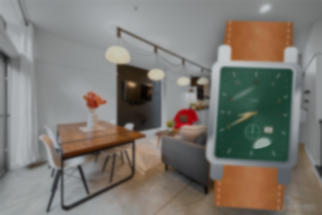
8:40
